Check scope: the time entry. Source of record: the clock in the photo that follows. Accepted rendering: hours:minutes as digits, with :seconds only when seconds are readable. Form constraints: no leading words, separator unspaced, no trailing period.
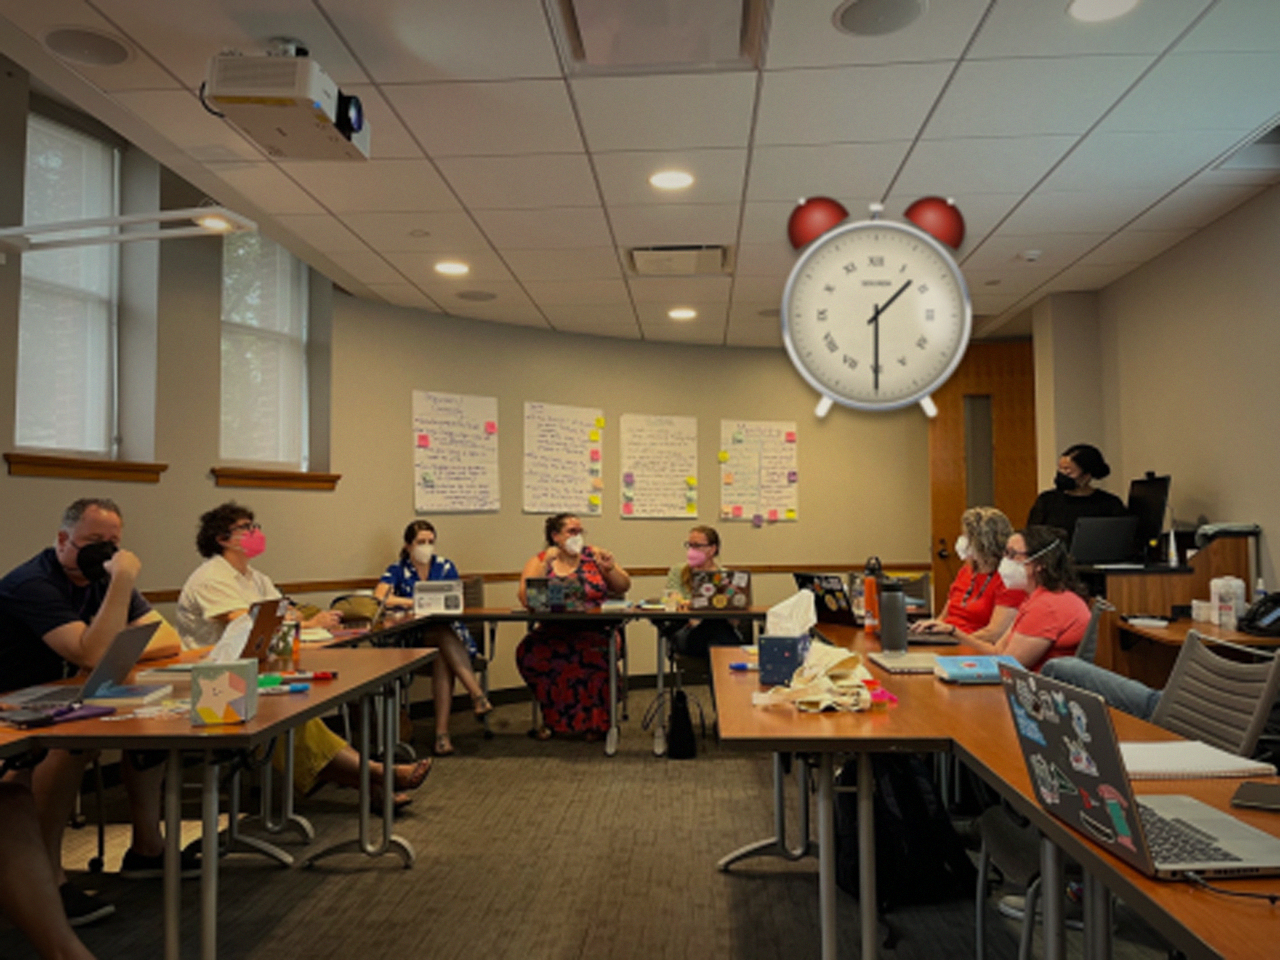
1:30
